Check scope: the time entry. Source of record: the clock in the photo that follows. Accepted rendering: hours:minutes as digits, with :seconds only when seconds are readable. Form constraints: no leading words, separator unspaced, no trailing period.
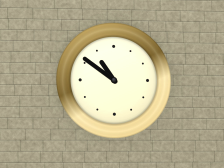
10:51
